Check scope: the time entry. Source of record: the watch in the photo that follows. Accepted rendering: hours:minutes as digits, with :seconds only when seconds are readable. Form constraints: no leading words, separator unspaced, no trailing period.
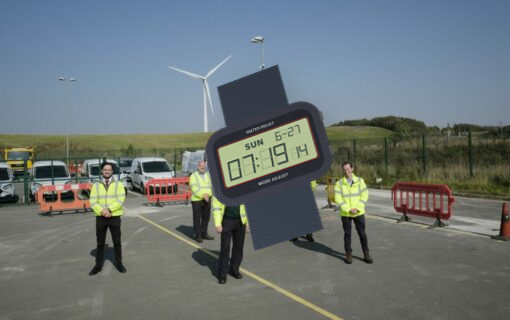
7:19:14
